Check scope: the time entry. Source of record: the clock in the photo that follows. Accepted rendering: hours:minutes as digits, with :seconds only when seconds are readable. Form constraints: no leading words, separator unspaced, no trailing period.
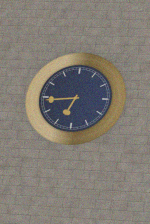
6:44
